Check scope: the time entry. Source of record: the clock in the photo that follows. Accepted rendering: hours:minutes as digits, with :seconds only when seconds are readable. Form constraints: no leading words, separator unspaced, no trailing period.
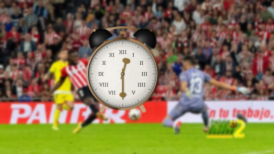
12:30
